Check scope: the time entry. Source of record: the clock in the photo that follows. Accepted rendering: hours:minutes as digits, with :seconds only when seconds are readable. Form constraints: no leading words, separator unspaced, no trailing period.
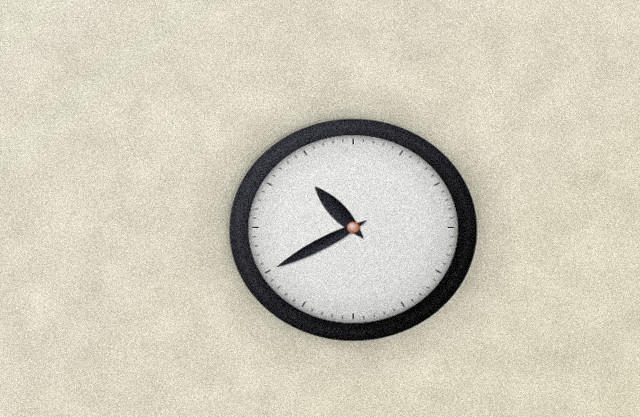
10:40
